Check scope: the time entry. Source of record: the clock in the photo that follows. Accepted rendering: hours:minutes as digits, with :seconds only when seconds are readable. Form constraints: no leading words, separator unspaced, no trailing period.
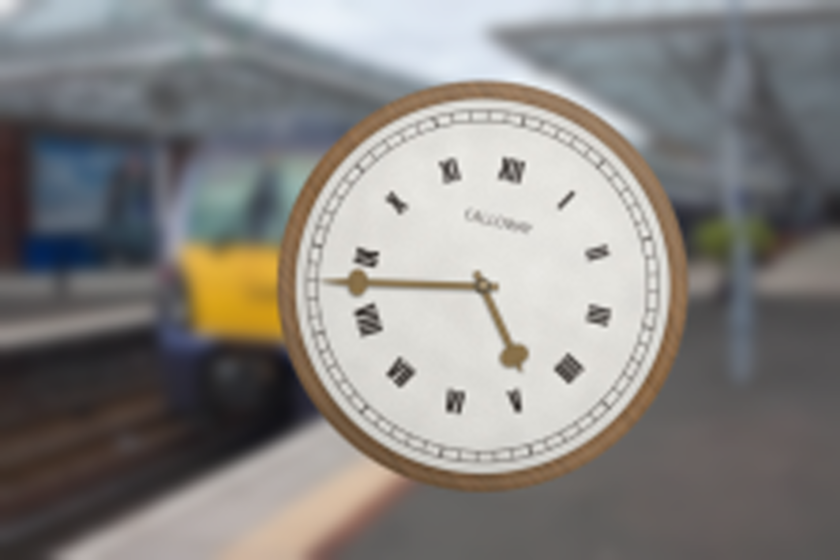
4:43
